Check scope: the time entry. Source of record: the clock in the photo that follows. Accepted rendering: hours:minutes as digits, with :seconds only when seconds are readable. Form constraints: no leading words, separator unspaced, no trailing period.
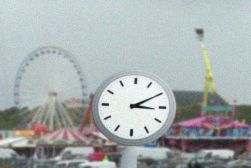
3:10
